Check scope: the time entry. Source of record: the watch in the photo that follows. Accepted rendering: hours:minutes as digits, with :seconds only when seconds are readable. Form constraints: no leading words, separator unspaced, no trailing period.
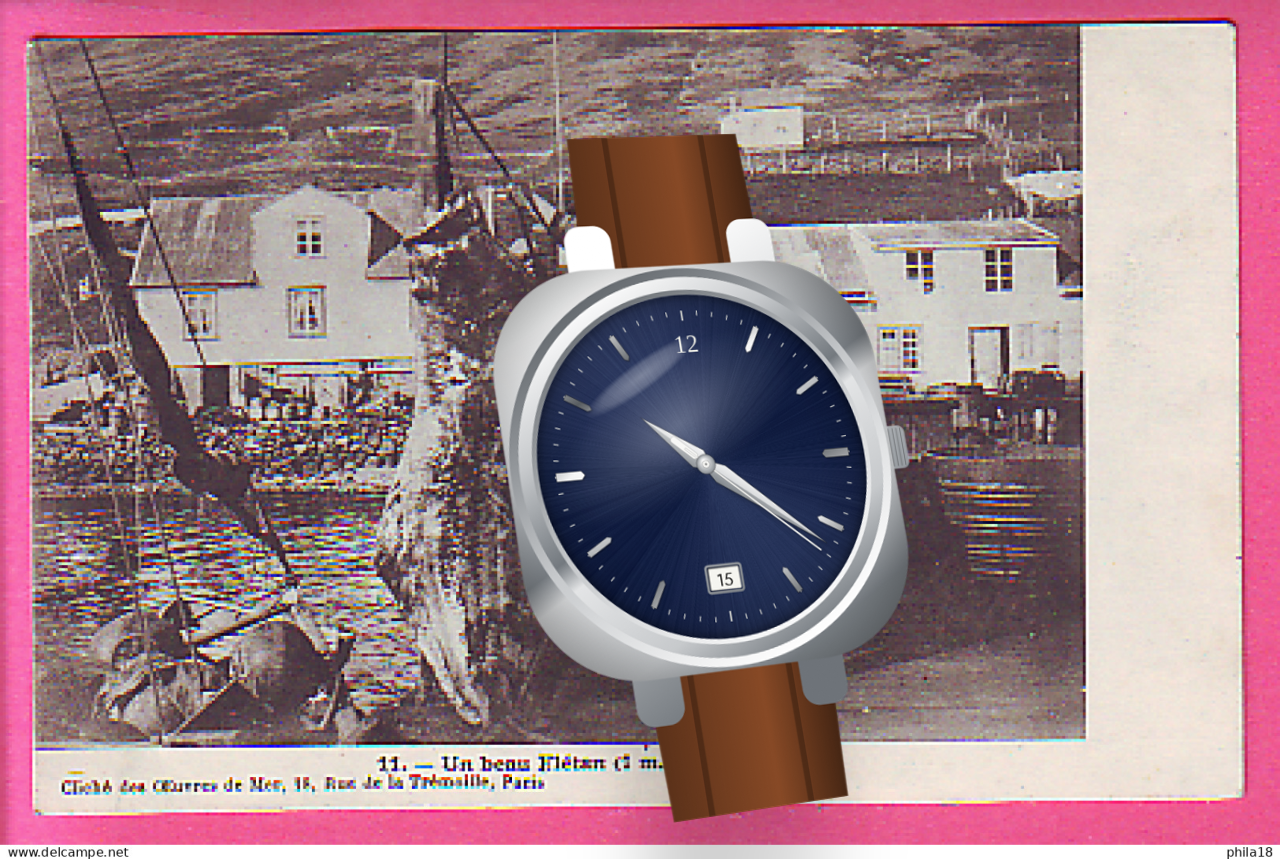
10:21:22
